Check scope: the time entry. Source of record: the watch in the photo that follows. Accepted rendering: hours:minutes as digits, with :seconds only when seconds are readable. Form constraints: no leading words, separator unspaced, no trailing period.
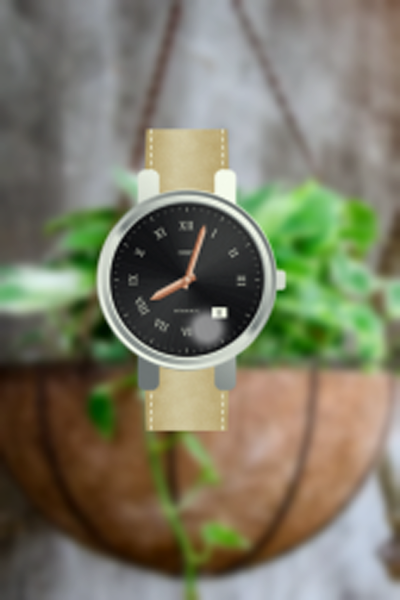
8:03
